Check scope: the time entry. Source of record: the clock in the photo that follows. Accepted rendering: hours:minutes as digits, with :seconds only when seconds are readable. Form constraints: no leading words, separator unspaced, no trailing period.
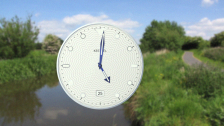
5:01
